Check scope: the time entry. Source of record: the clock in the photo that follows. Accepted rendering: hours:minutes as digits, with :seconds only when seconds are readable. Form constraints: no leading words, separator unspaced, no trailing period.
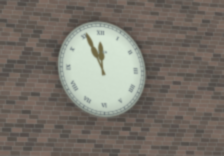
11:56
